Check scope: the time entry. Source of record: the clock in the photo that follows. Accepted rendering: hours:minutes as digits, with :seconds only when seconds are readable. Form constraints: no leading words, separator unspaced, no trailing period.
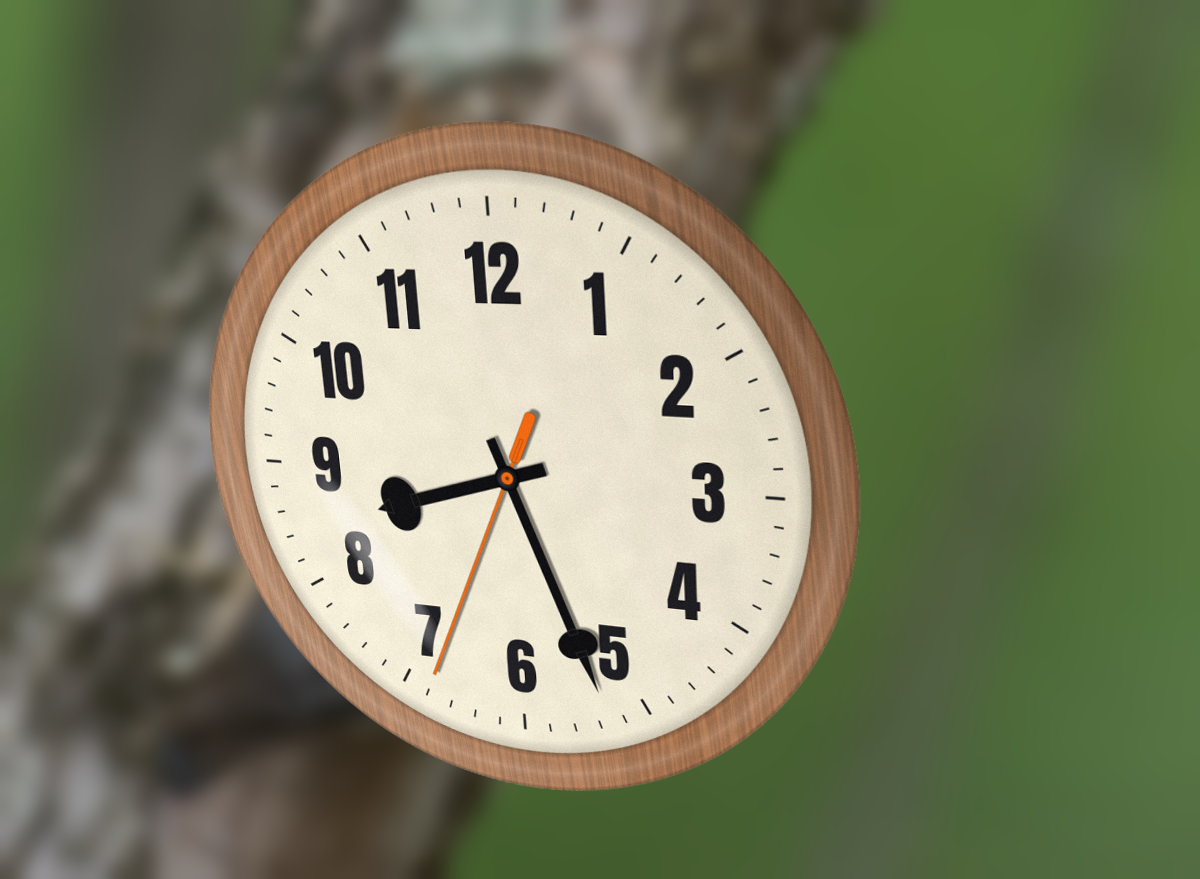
8:26:34
